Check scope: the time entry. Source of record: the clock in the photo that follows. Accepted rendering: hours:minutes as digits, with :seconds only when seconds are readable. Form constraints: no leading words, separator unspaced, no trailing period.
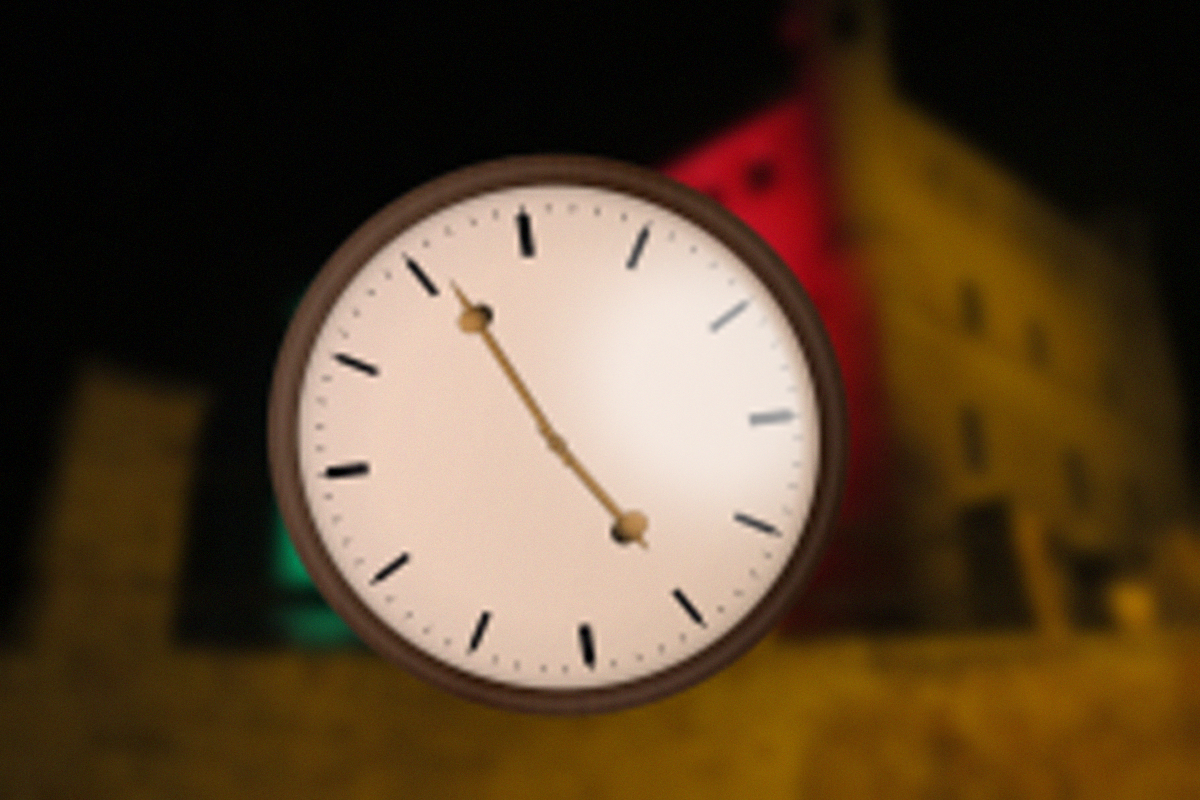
4:56
